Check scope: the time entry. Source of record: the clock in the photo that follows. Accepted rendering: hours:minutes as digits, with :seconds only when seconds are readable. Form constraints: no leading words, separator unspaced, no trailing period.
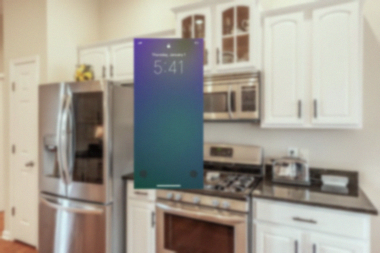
5:41
